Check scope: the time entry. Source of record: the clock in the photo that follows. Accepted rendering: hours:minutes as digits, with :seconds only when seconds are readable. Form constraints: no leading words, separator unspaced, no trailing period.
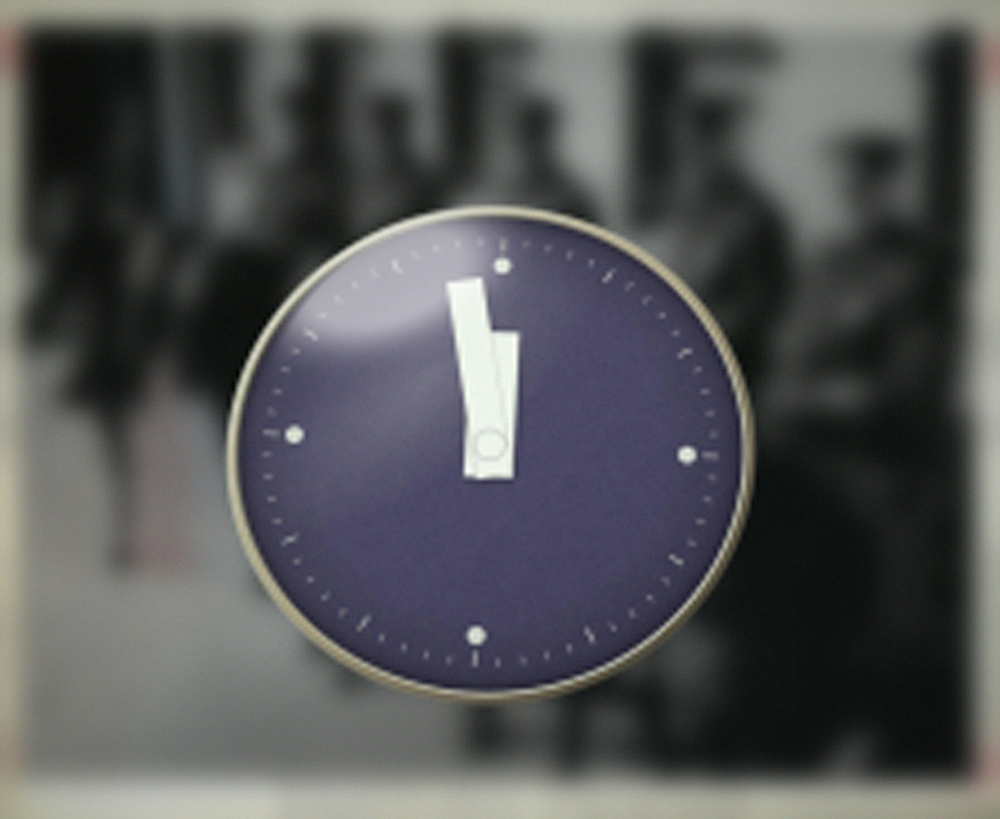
11:58
